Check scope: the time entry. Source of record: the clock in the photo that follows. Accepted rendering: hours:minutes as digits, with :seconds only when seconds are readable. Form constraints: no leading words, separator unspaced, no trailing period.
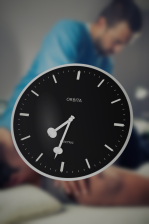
7:32
